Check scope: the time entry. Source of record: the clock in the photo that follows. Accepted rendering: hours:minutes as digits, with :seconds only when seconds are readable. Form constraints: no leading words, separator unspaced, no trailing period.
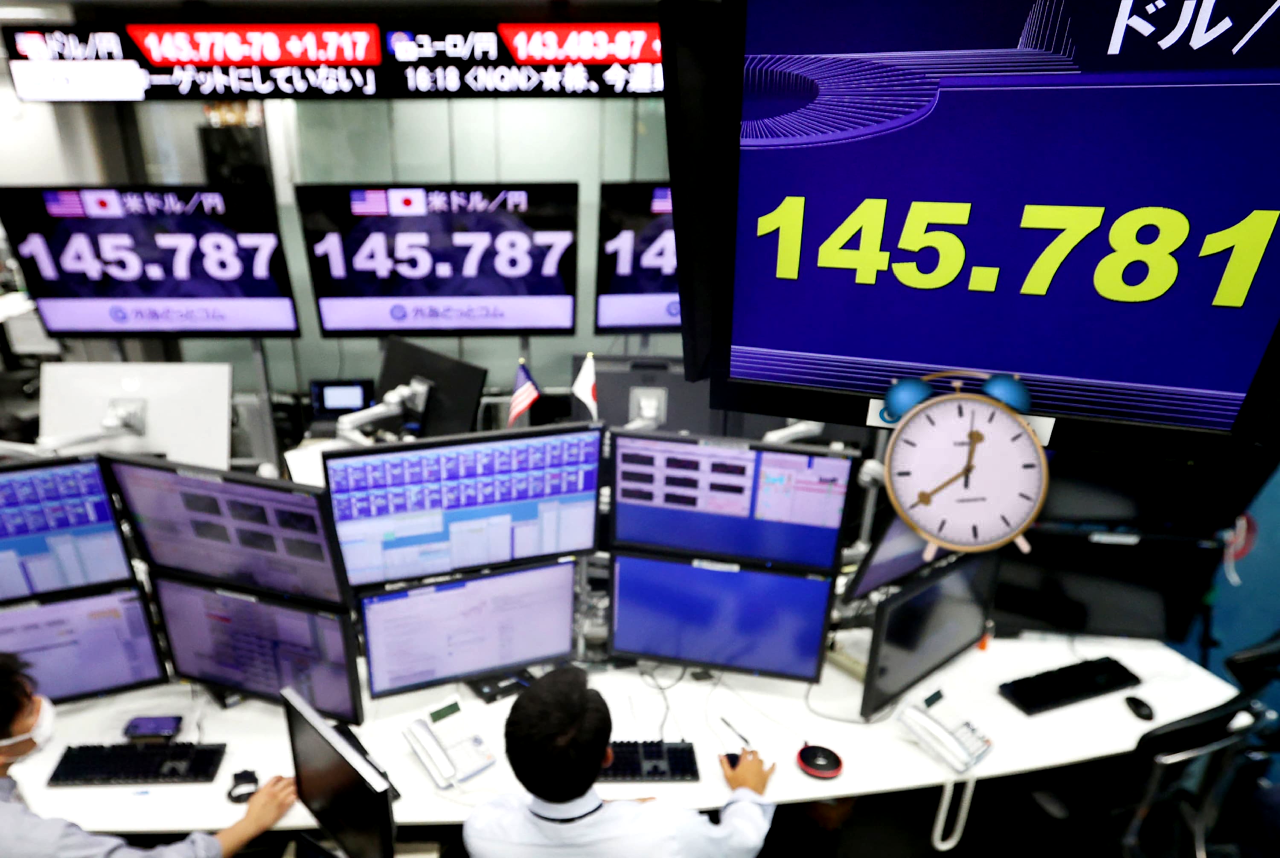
12:40:02
